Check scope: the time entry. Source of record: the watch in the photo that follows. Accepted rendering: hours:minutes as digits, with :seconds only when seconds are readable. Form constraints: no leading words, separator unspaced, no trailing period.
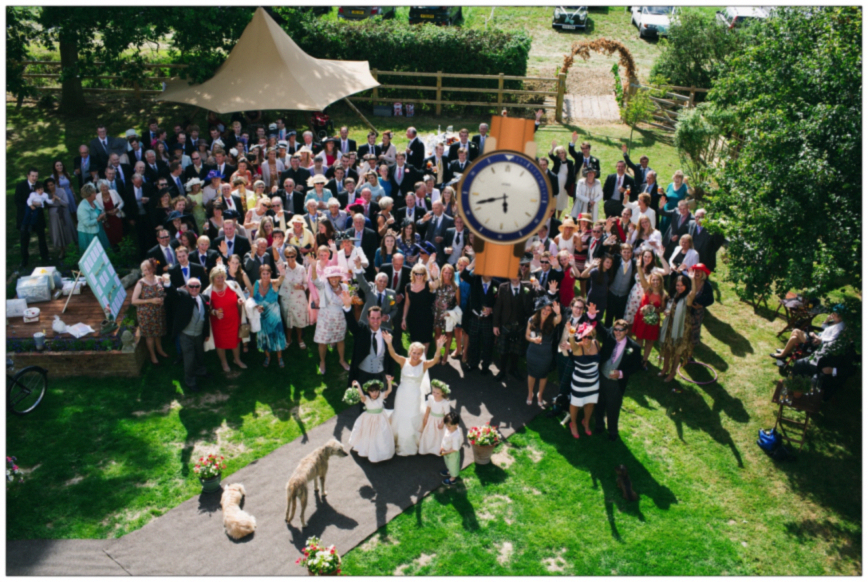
5:42
